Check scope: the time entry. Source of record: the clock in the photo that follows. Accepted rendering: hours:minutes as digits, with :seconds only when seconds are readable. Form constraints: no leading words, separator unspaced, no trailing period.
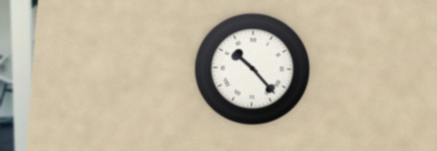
10:23
